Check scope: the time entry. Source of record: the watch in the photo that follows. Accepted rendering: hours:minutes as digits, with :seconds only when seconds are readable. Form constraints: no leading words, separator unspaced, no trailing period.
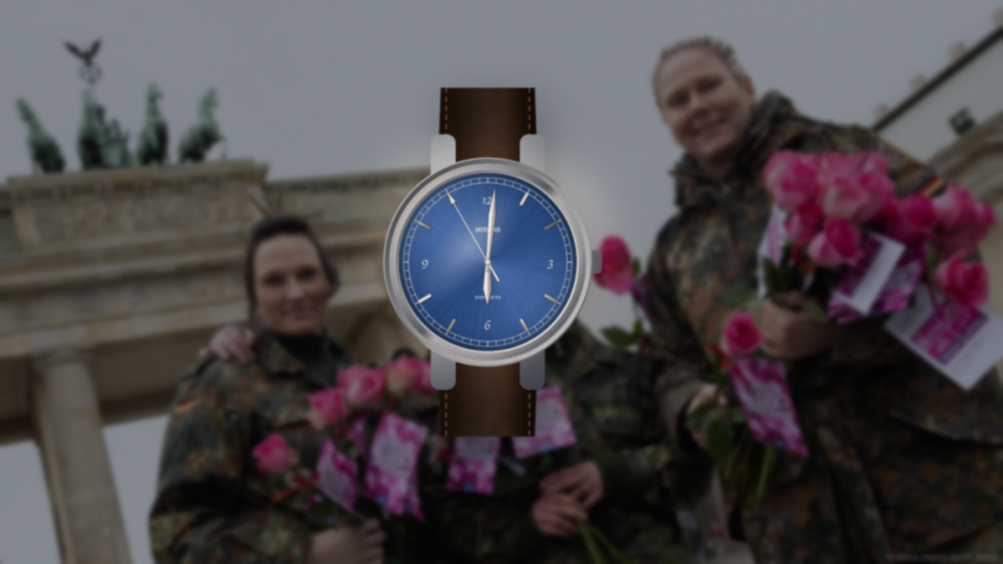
6:00:55
